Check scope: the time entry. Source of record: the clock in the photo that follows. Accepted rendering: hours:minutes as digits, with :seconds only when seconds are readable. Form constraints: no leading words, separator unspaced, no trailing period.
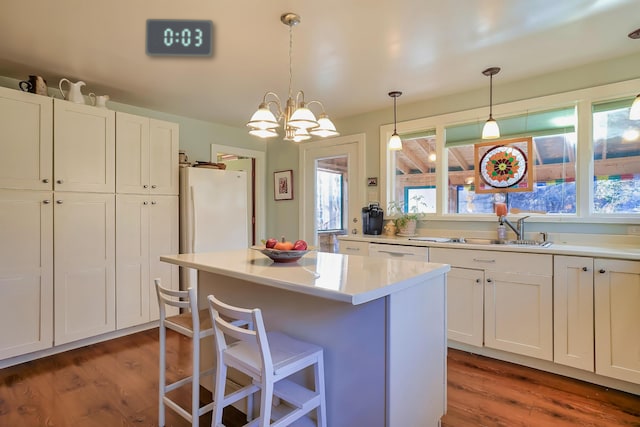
0:03
